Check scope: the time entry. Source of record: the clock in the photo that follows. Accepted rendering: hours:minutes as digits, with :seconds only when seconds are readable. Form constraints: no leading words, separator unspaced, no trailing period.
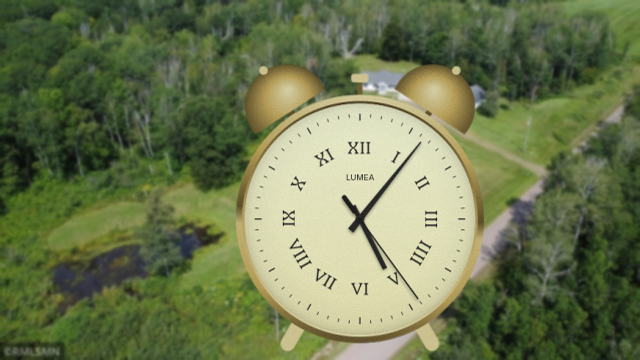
5:06:24
